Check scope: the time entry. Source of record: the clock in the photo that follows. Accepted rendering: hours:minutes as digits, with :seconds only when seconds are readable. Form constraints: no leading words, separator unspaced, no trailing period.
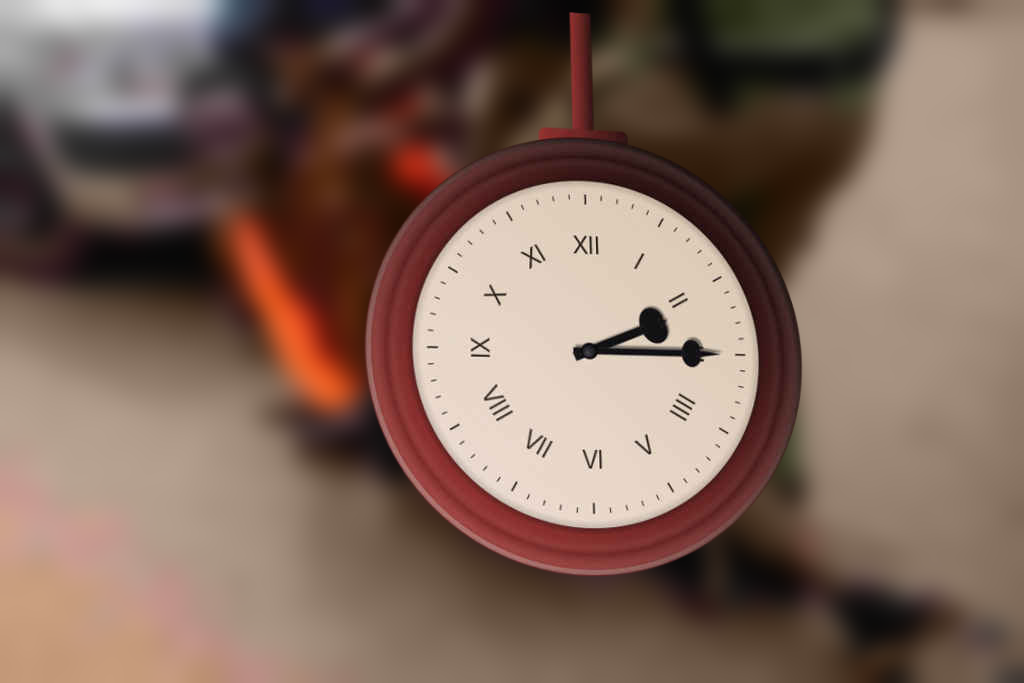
2:15
